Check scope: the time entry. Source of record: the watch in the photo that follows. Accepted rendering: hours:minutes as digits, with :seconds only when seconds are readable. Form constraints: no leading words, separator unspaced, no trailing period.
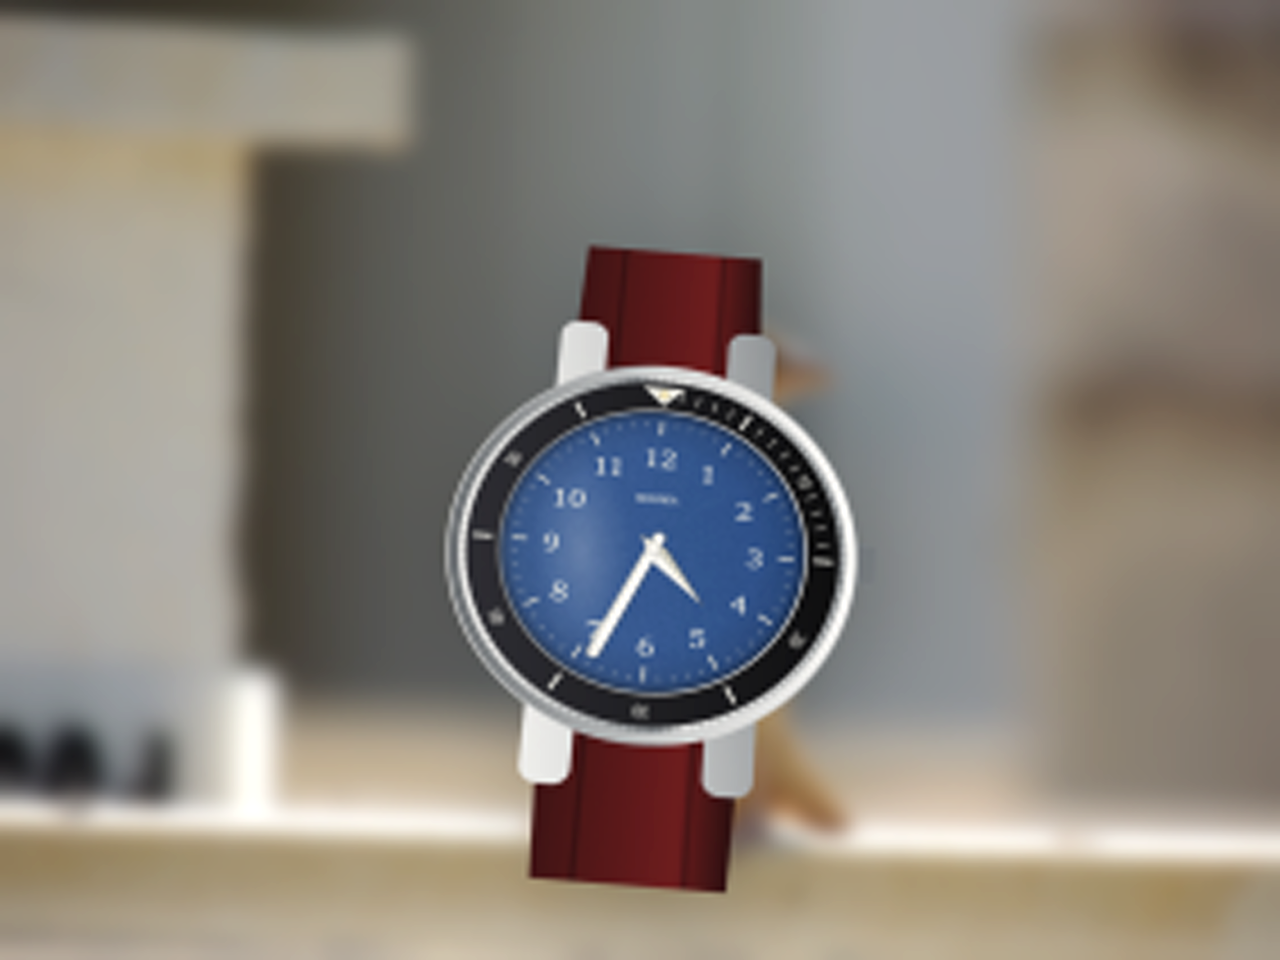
4:34
